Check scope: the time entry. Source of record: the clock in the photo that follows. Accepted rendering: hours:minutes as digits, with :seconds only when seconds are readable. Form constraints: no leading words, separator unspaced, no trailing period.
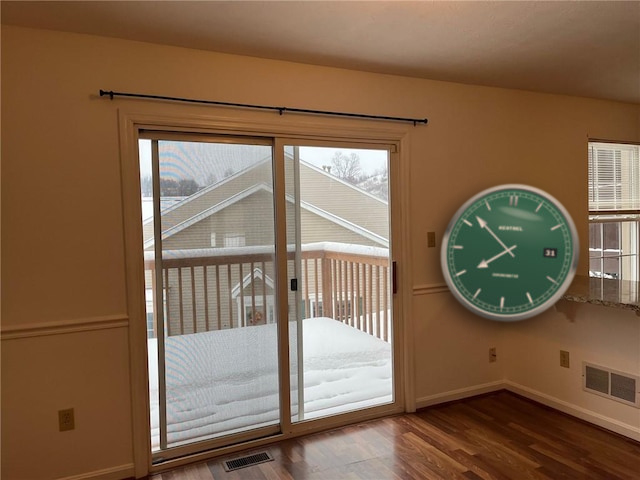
7:52
